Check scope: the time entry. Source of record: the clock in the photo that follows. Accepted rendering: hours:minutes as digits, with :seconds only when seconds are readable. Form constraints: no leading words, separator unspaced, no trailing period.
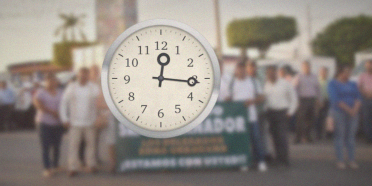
12:16
